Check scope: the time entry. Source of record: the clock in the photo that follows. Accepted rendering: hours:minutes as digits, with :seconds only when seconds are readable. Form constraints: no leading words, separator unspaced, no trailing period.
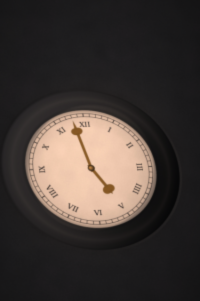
4:58
